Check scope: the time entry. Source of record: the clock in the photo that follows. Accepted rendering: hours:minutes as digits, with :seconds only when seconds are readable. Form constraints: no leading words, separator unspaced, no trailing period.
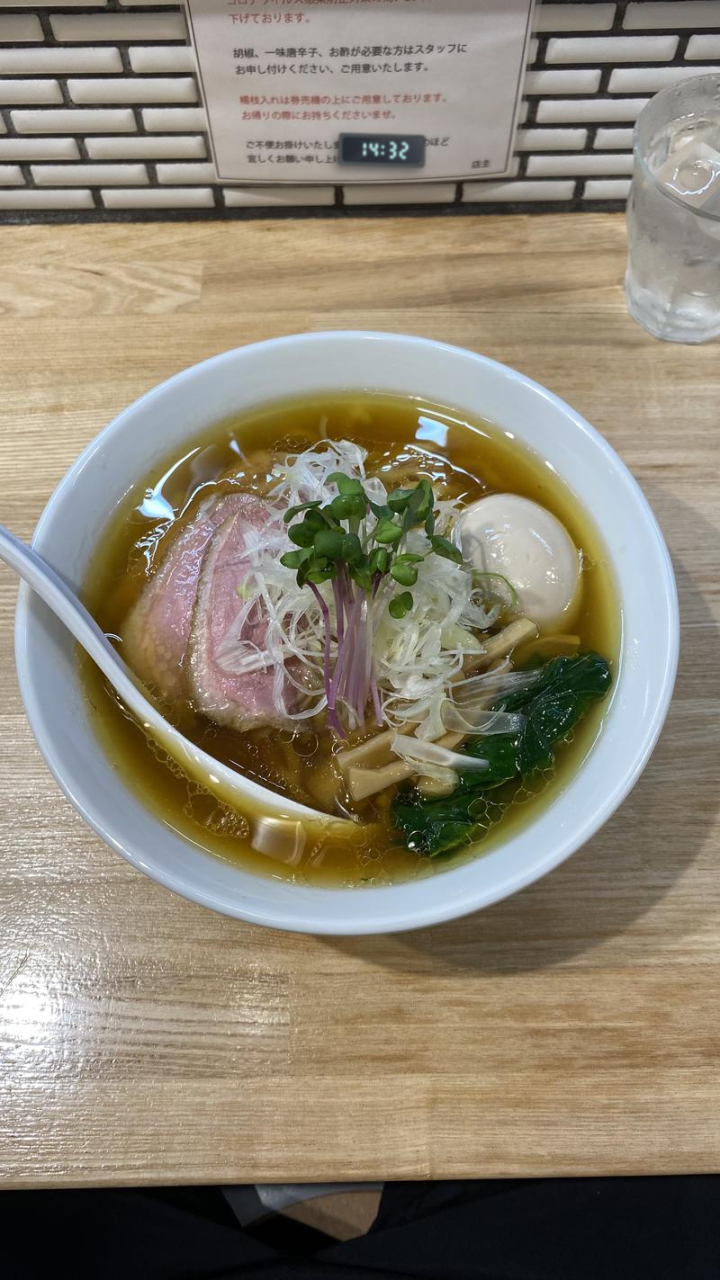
14:32
